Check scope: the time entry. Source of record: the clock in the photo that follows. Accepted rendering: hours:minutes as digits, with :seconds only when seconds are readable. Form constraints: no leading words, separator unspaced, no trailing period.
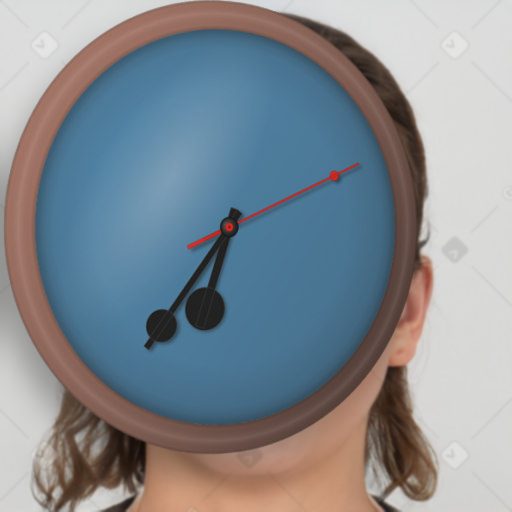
6:36:11
